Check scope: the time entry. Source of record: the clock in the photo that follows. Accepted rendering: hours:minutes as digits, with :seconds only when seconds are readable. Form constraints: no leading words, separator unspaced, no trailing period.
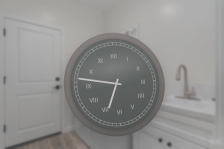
6:47
